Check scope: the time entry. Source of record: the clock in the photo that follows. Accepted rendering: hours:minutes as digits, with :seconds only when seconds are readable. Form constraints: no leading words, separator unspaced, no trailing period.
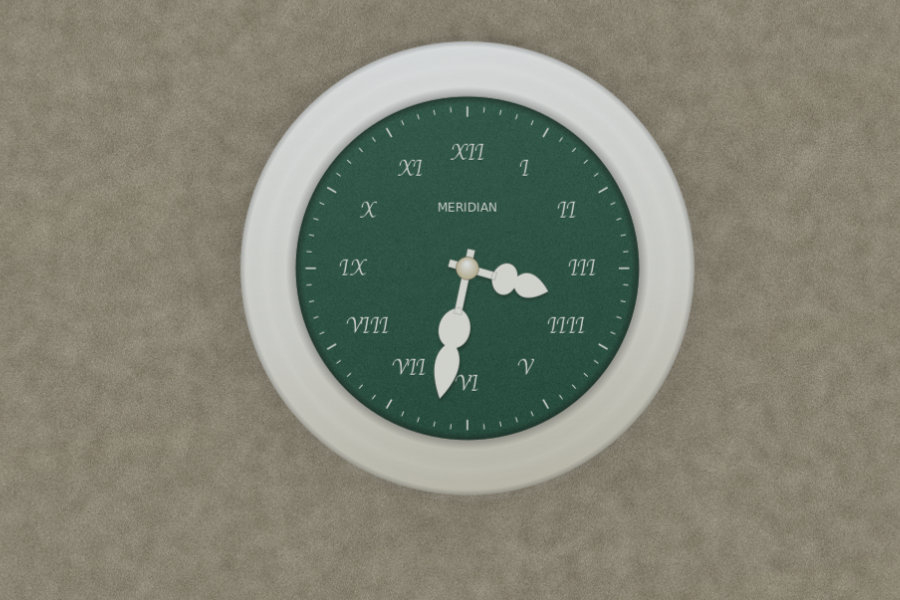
3:32
